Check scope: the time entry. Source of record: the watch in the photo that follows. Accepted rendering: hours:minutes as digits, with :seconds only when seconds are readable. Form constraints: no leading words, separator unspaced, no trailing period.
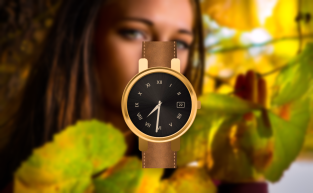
7:31
